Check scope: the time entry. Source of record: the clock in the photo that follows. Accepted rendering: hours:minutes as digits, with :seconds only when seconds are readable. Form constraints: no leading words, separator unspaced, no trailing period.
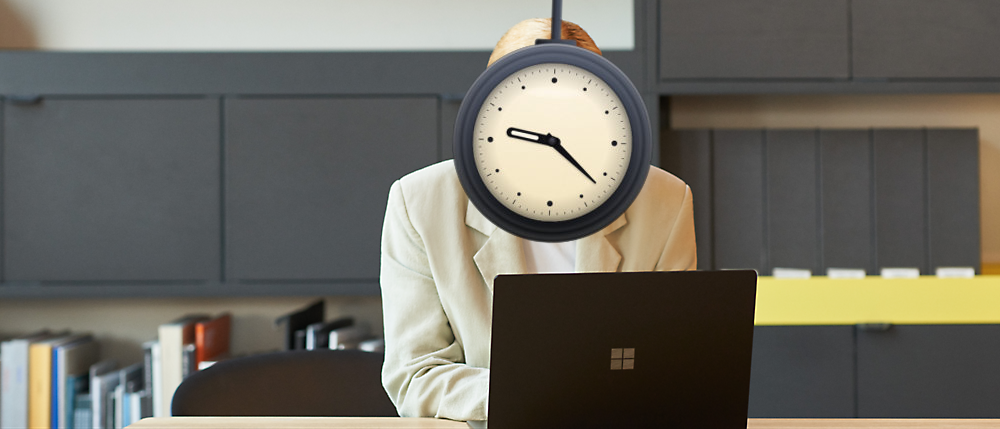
9:22
